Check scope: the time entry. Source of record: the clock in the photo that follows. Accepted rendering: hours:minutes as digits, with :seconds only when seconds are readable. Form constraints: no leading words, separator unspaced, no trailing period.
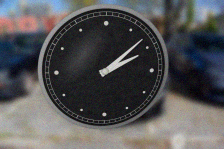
2:08
